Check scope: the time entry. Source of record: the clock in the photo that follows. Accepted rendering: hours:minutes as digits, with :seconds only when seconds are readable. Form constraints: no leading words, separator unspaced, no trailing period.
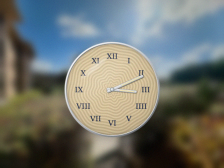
3:11
